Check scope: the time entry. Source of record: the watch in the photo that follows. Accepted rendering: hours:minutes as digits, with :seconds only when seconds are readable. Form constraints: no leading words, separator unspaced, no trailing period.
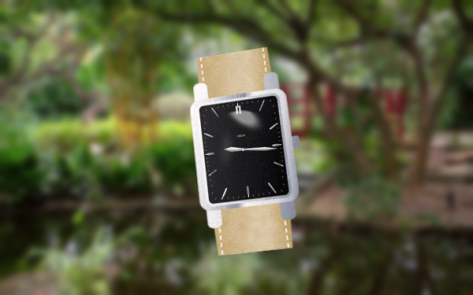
9:16
